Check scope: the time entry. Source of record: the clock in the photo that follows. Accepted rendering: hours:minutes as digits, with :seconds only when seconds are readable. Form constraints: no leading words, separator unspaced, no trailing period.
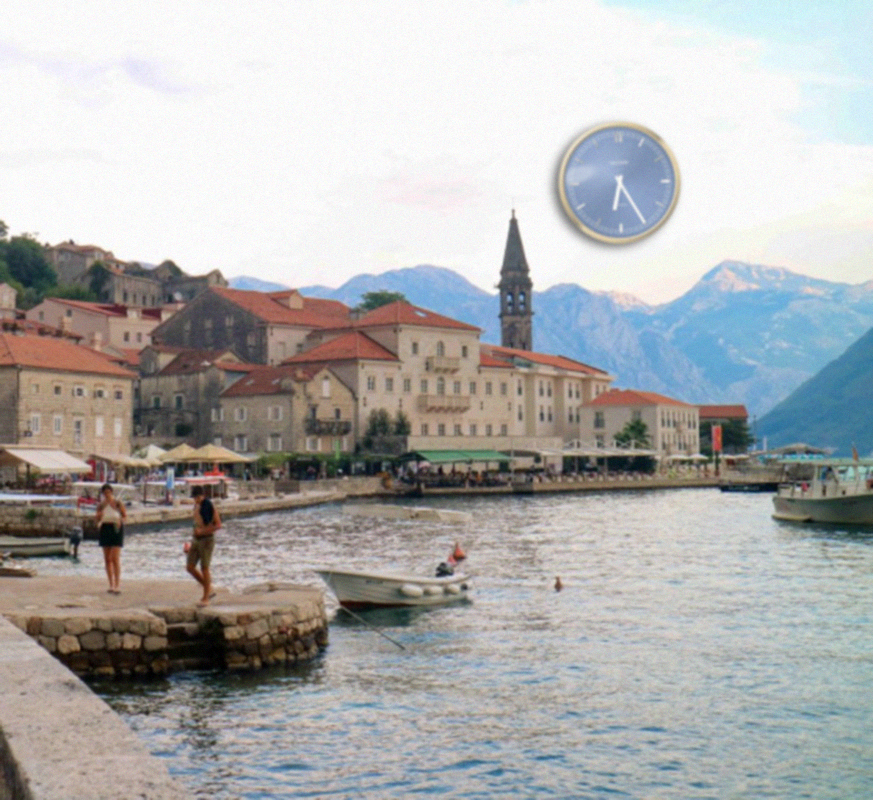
6:25
